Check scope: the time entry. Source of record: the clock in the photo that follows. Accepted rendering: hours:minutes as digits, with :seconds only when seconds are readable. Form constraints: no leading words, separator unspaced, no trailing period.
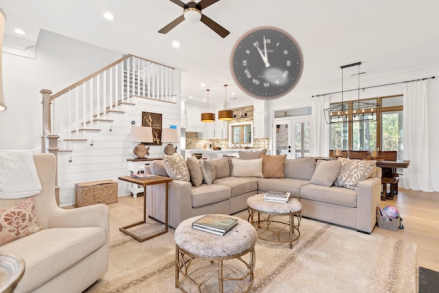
10:59
